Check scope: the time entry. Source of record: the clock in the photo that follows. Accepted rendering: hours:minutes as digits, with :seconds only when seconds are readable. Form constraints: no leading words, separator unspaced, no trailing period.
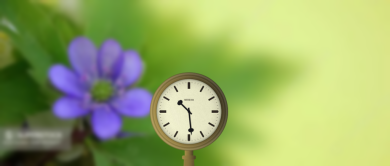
10:29
